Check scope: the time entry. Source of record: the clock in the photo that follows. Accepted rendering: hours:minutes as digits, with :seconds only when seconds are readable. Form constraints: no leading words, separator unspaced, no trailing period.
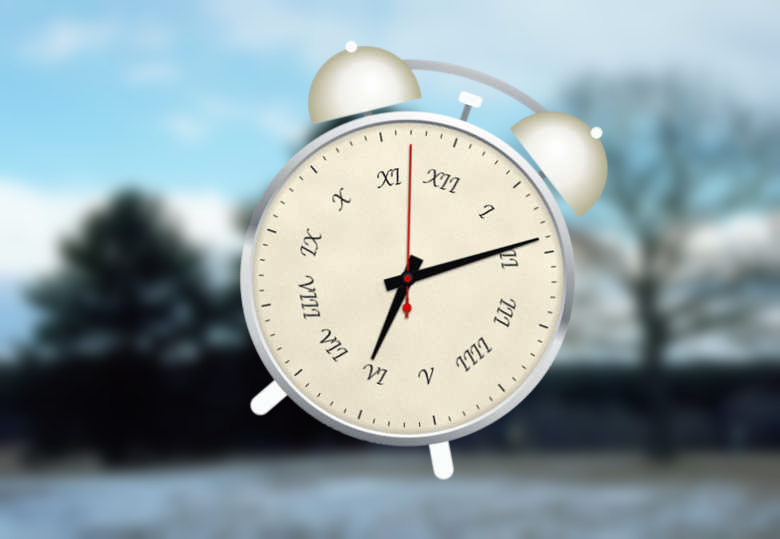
6:08:57
